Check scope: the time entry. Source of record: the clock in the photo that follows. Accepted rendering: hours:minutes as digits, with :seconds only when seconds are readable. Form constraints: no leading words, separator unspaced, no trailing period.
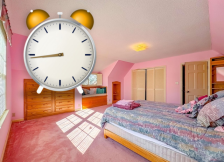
8:44
